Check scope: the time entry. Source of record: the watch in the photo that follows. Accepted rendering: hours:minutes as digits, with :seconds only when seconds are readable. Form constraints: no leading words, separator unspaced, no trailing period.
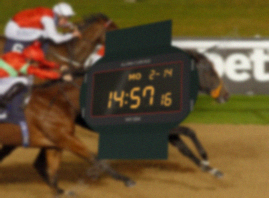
14:57
